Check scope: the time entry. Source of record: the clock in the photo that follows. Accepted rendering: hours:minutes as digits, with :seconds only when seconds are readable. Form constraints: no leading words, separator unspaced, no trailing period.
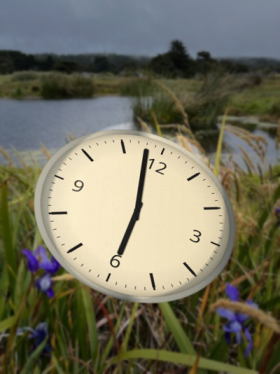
5:58
